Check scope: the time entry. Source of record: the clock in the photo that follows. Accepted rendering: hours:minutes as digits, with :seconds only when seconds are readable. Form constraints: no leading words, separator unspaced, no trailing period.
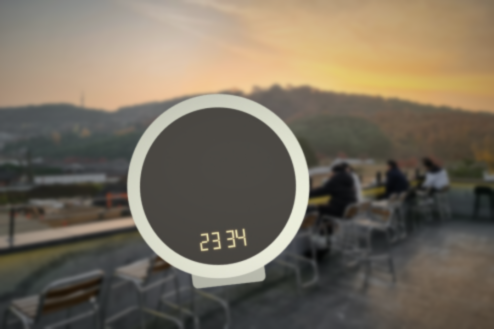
23:34
